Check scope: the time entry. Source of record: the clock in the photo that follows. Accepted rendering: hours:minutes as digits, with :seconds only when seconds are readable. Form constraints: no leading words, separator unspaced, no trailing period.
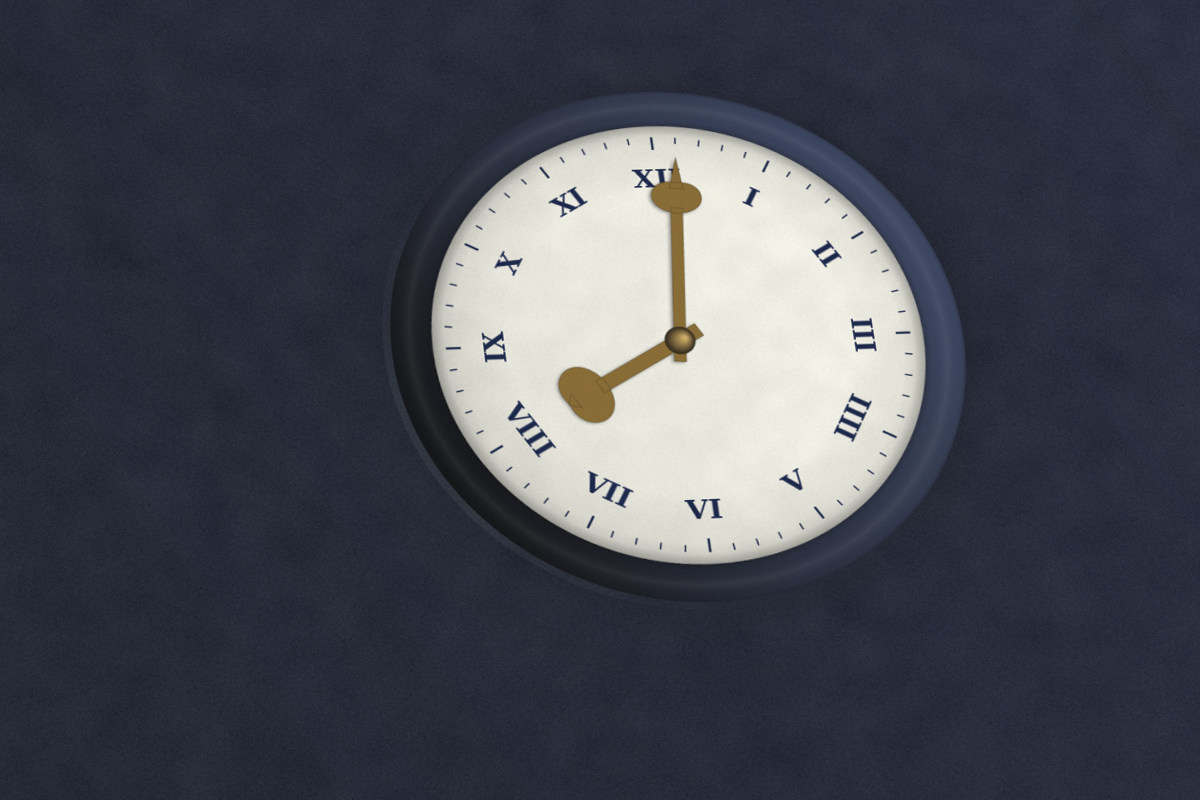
8:01
